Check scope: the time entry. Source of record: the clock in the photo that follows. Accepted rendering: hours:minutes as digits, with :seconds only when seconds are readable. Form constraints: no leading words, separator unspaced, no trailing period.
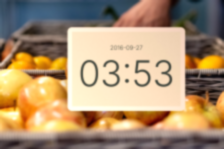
3:53
